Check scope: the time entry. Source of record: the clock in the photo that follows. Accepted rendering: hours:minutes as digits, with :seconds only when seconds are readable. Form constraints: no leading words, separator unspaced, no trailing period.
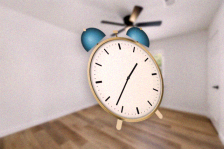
1:37
